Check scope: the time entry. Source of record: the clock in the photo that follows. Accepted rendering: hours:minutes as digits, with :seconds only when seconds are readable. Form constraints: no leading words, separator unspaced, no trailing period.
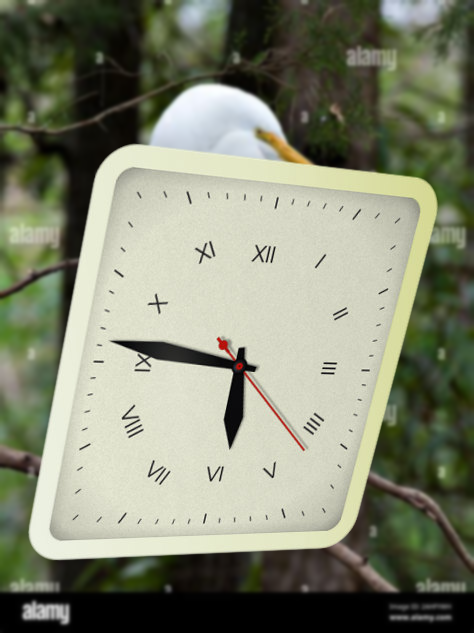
5:46:22
